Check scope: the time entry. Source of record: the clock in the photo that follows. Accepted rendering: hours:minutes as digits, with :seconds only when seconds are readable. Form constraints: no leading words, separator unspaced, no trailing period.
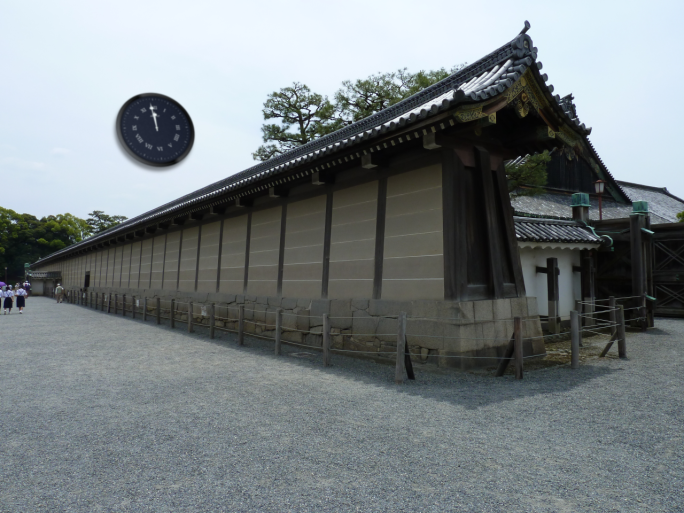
11:59
